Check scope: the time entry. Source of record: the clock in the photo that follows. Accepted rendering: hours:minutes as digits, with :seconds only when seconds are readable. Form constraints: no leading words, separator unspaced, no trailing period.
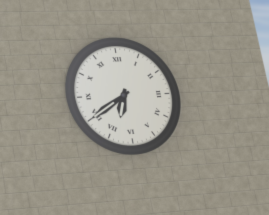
6:40
